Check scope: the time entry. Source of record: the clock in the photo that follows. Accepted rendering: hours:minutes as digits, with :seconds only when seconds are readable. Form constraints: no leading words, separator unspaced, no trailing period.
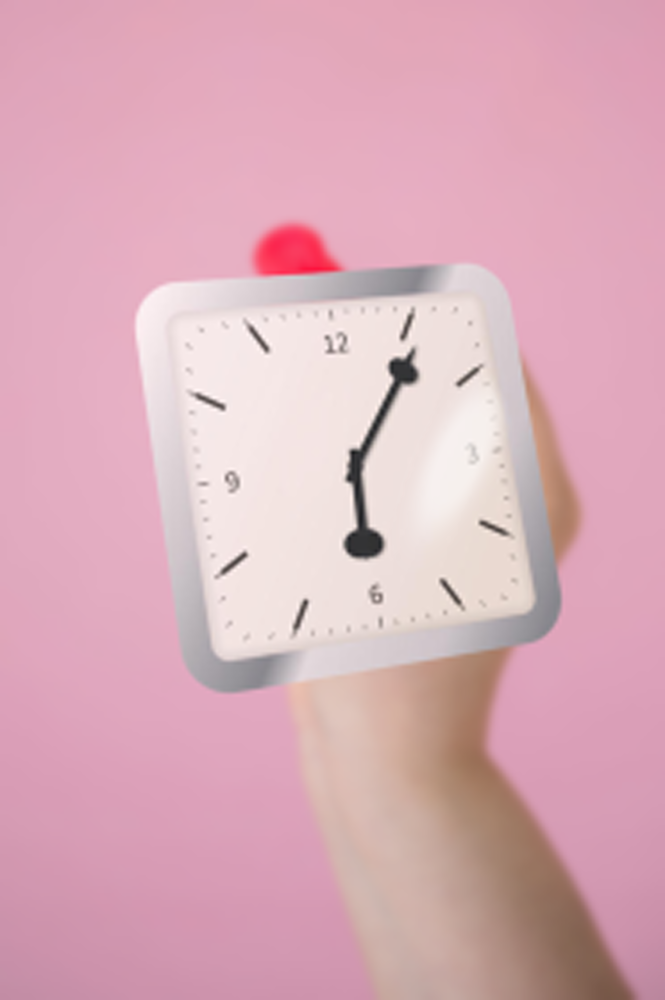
6:06
